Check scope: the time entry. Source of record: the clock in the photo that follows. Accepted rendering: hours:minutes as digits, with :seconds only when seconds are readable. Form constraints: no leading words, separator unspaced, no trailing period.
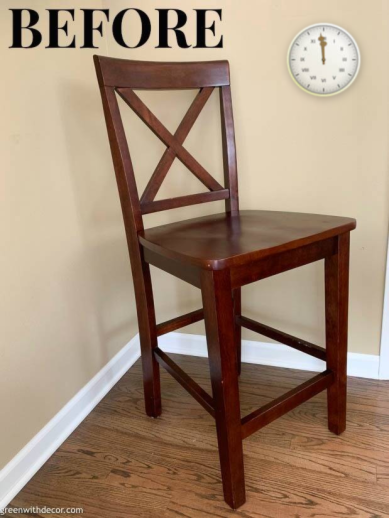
11:59
